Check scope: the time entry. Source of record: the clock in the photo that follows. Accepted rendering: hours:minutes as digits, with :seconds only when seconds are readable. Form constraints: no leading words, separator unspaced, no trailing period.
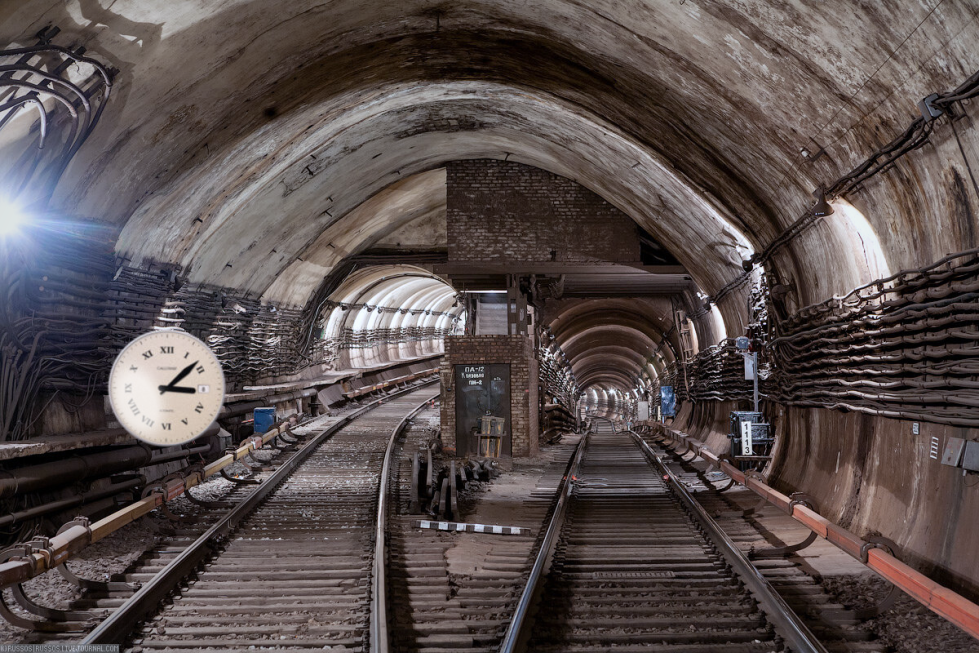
3:08
